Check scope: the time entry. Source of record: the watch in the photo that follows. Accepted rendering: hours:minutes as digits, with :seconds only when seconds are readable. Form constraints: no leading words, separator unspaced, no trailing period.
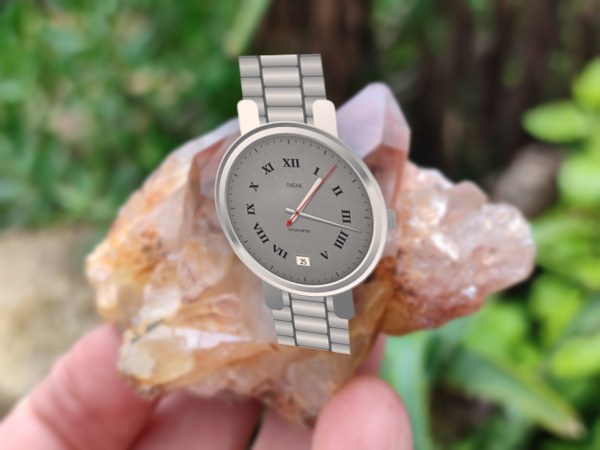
1:17:07
